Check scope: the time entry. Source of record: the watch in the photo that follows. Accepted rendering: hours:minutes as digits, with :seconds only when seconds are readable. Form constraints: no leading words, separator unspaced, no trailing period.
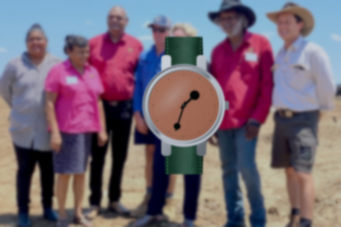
1:33
